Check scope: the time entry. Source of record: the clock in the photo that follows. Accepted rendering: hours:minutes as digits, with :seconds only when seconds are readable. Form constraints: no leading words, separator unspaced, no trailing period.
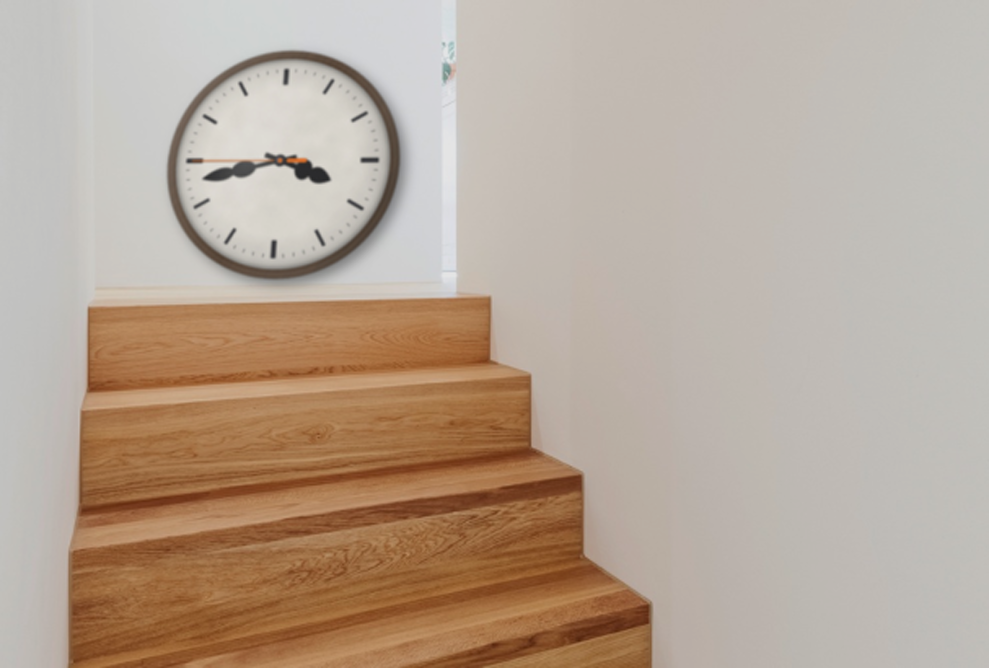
3:42:45
